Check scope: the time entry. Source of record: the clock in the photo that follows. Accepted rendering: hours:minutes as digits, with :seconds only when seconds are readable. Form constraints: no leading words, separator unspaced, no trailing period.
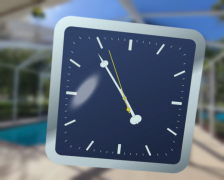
4:53:56
